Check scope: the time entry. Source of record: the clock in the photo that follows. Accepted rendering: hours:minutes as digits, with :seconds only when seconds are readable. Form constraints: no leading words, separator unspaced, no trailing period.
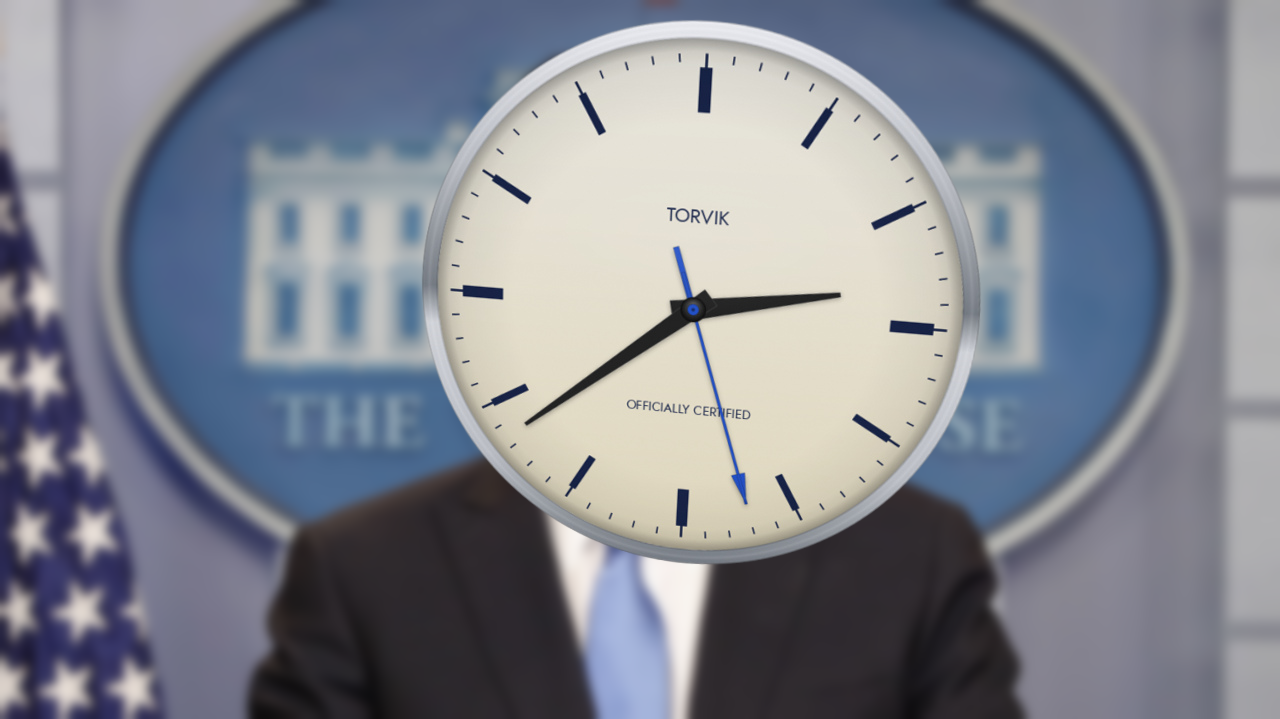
2:38:27
